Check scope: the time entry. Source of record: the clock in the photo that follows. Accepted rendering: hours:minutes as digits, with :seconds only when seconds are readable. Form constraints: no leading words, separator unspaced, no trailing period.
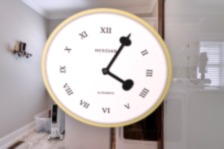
4:05
